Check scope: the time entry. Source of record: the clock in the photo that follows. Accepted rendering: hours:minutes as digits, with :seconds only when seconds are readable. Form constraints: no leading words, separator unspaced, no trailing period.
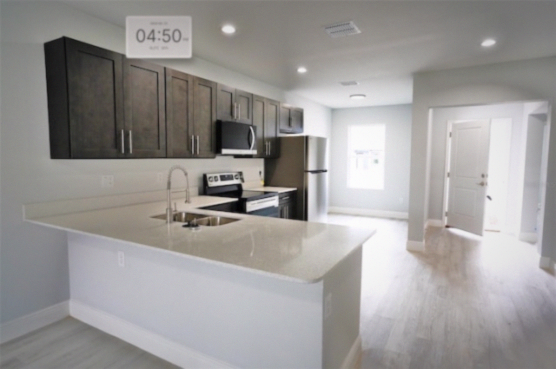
4:50
